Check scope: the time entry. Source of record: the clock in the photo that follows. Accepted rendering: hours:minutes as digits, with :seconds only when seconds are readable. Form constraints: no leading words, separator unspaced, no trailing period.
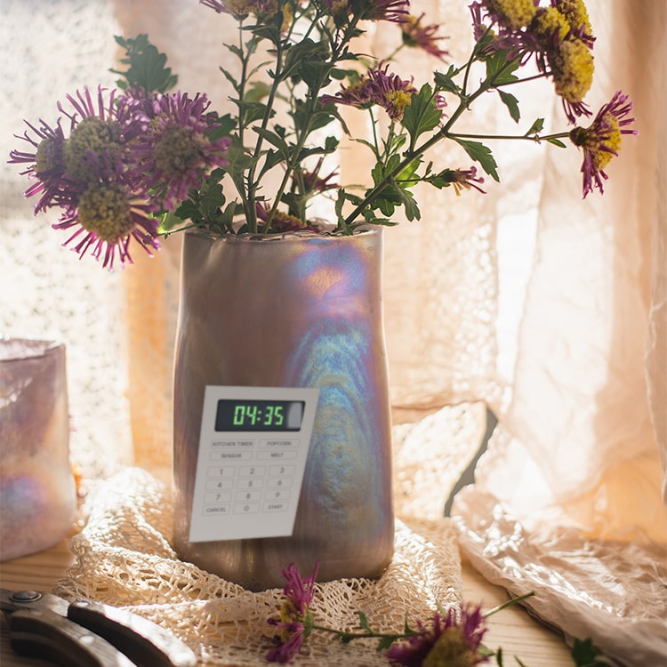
4:35
